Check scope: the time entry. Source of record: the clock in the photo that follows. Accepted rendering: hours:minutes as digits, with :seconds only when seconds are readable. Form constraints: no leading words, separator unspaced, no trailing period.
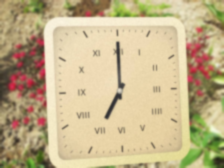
7:00
